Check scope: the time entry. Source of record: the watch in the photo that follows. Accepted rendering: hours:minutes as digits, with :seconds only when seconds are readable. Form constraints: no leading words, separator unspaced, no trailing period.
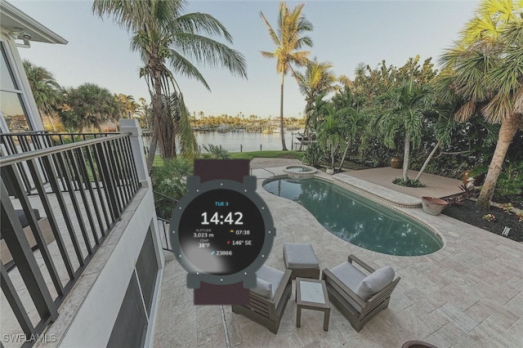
14:42
